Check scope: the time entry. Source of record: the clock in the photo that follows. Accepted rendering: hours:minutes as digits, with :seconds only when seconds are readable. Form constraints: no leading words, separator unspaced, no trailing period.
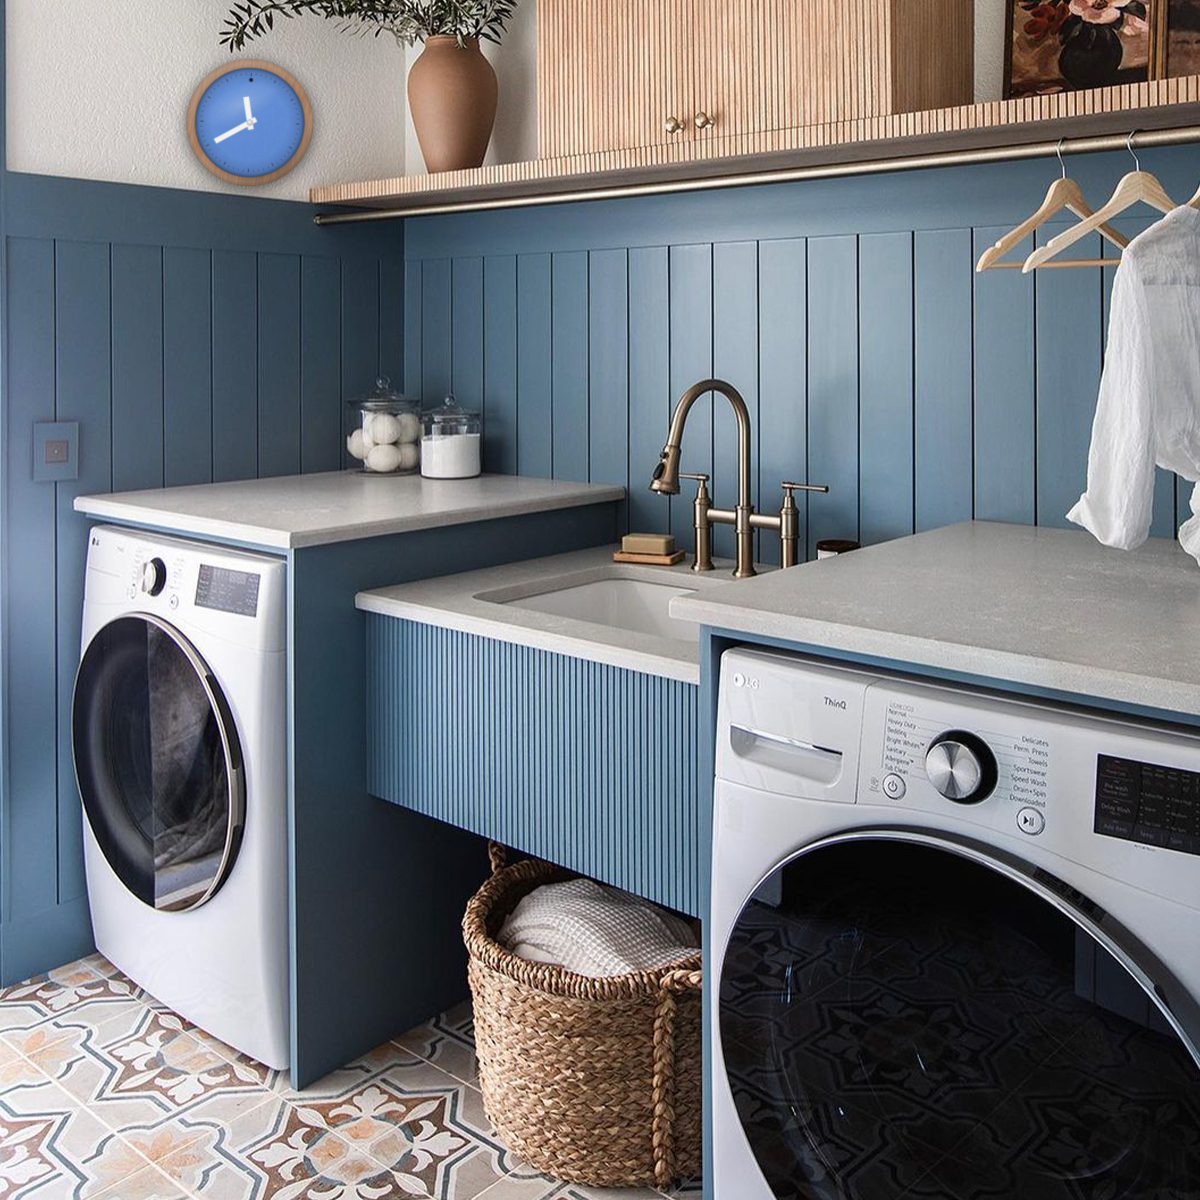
11:40
